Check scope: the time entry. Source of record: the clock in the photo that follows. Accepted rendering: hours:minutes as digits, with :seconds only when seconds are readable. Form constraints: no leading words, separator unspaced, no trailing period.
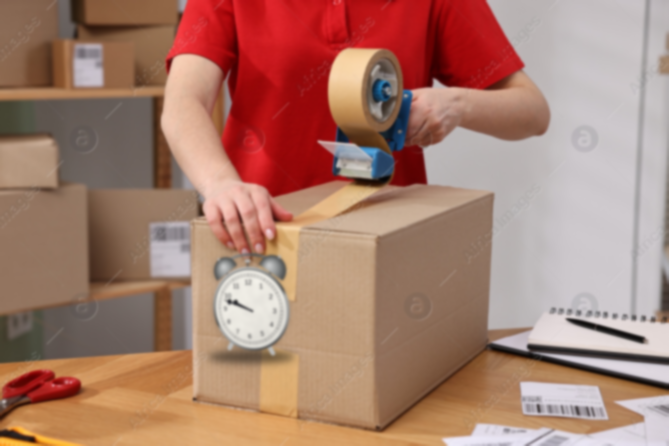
9:48
